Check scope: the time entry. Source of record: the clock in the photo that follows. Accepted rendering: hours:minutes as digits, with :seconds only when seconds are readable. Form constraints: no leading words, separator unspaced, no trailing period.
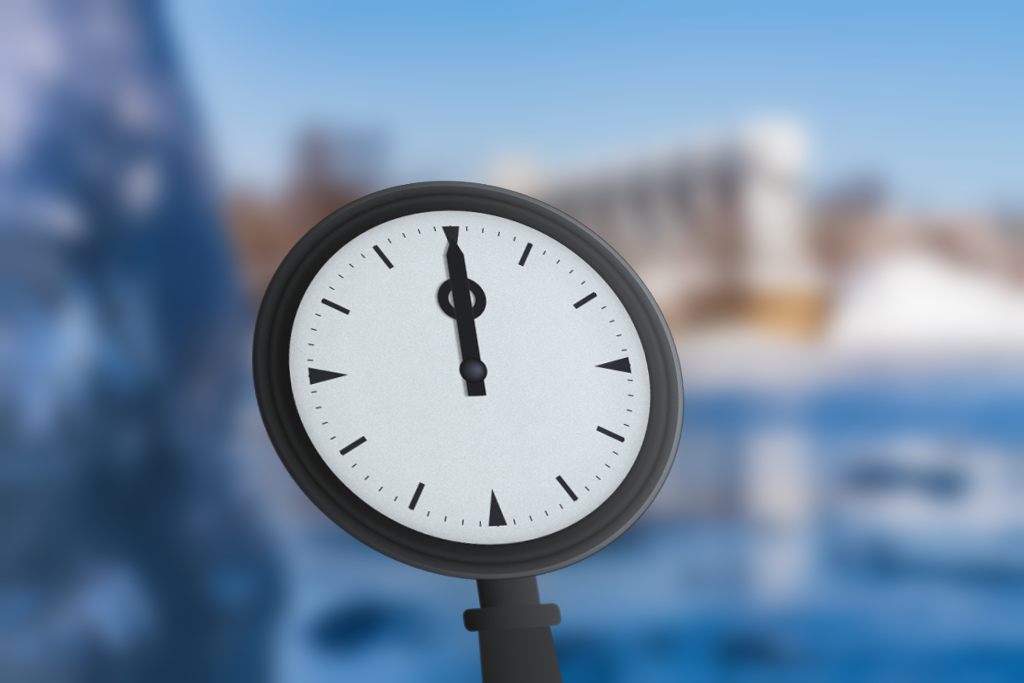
12:00
